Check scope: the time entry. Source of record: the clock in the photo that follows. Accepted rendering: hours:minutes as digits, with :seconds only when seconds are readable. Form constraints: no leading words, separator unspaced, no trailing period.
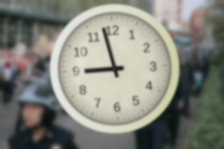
8:58
